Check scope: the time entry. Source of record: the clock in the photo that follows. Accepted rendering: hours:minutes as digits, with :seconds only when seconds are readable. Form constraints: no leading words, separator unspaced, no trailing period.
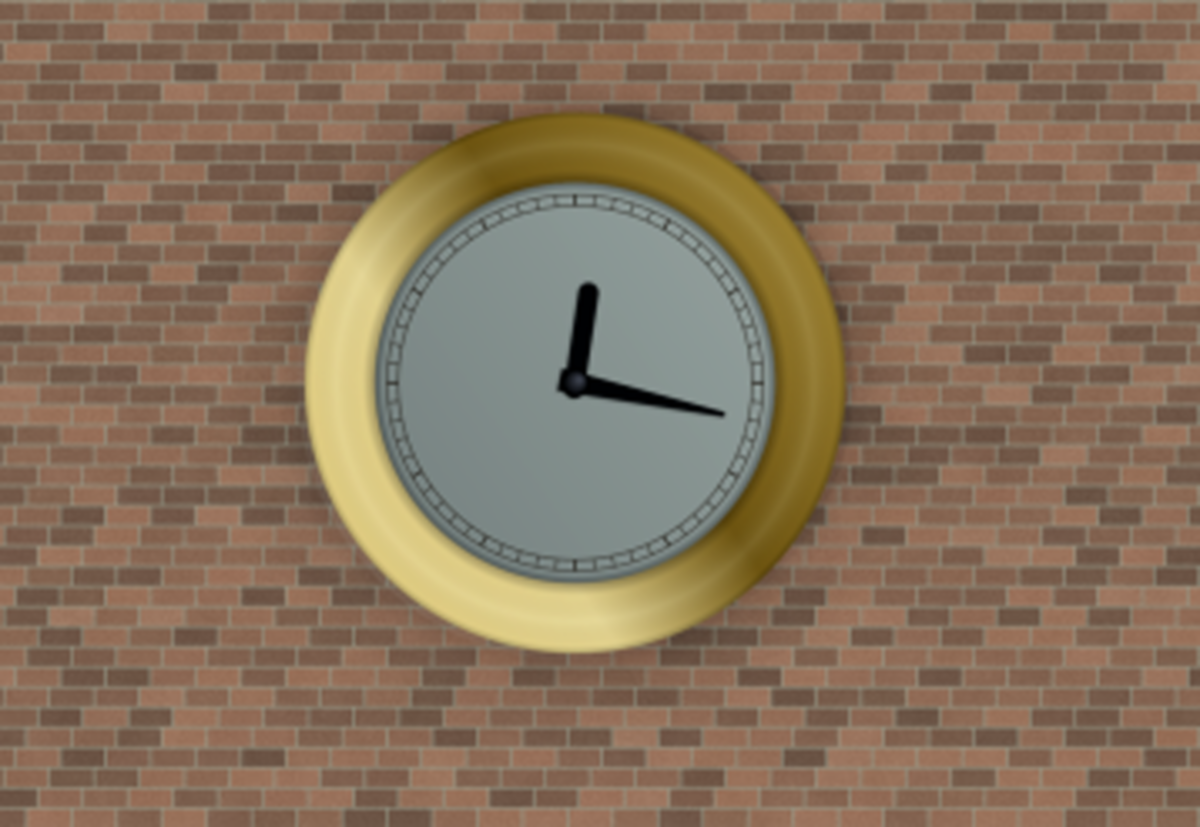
12:17
